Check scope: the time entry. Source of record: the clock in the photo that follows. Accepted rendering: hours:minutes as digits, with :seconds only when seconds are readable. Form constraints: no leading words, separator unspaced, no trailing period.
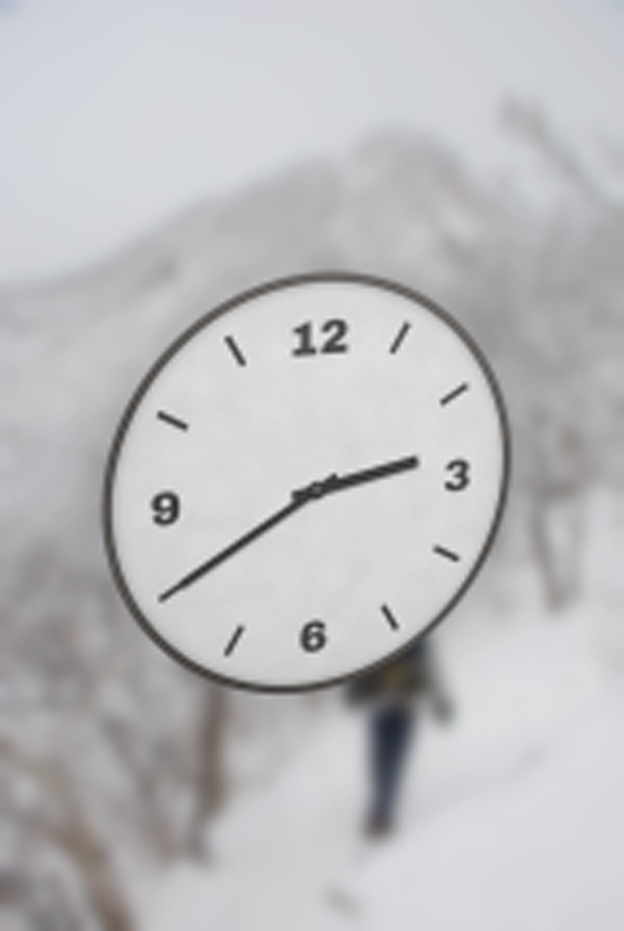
2:40
